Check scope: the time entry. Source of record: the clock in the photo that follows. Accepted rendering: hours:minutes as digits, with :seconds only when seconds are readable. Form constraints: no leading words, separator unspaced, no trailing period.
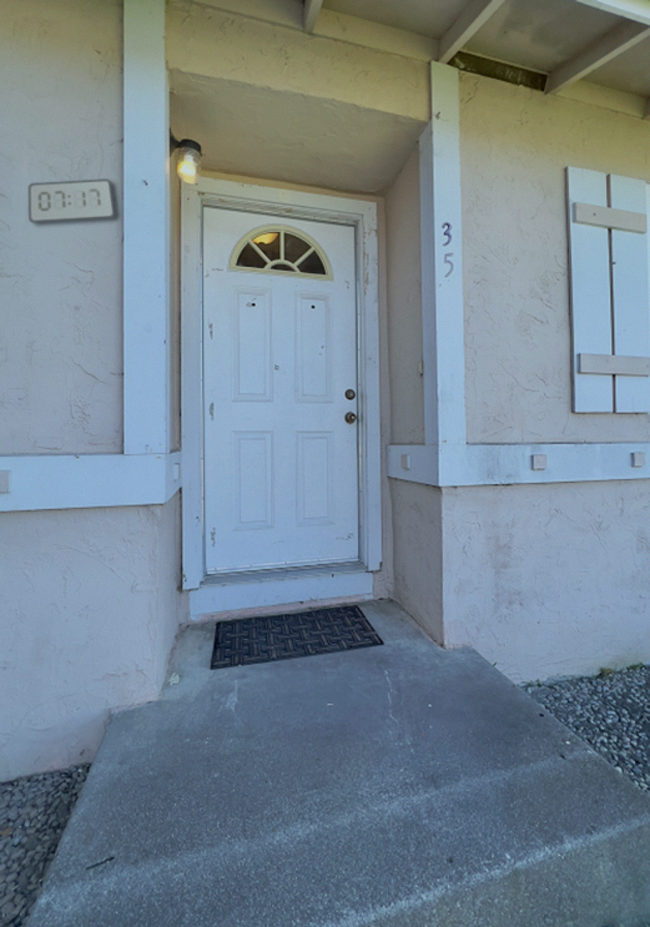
7:17
